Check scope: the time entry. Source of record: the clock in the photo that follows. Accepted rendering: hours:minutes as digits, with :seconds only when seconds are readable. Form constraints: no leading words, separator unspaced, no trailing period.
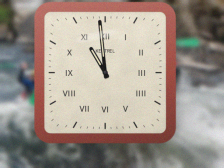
10:59
